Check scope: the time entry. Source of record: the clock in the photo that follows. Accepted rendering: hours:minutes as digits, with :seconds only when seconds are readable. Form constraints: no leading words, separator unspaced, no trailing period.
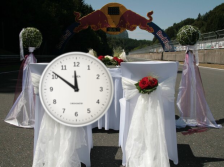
11:51
